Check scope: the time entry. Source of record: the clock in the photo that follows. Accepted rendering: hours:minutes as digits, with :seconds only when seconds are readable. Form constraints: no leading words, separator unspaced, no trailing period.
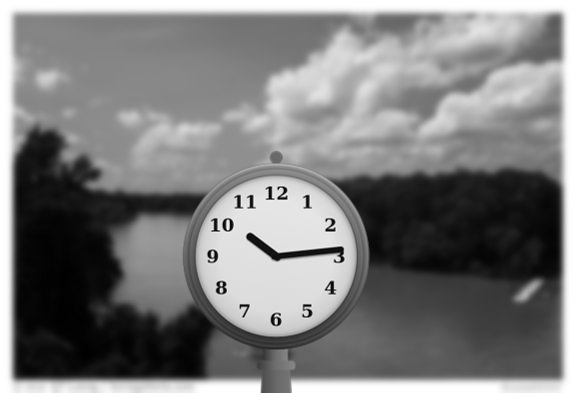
10:14
